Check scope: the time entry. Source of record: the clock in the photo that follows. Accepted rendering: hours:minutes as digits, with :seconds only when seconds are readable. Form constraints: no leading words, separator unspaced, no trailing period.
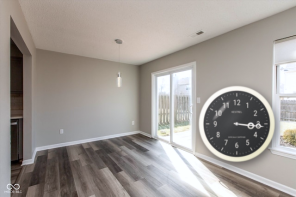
3:16
